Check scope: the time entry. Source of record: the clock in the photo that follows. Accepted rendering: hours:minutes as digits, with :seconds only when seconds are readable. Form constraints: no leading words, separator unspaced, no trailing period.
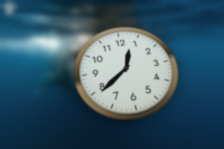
12:39
